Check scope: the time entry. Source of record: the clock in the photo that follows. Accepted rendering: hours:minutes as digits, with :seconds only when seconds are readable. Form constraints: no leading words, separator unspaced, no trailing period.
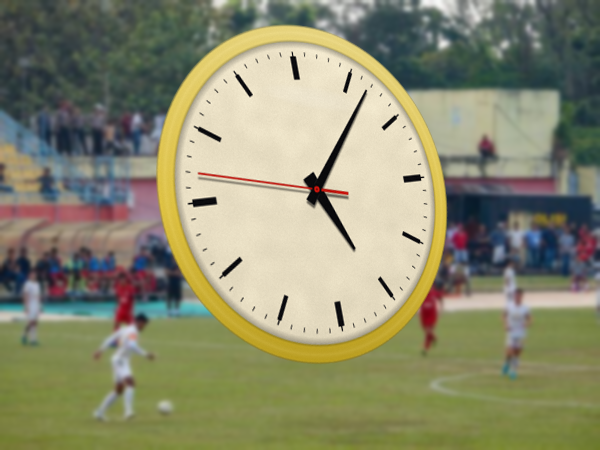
5:06:47
